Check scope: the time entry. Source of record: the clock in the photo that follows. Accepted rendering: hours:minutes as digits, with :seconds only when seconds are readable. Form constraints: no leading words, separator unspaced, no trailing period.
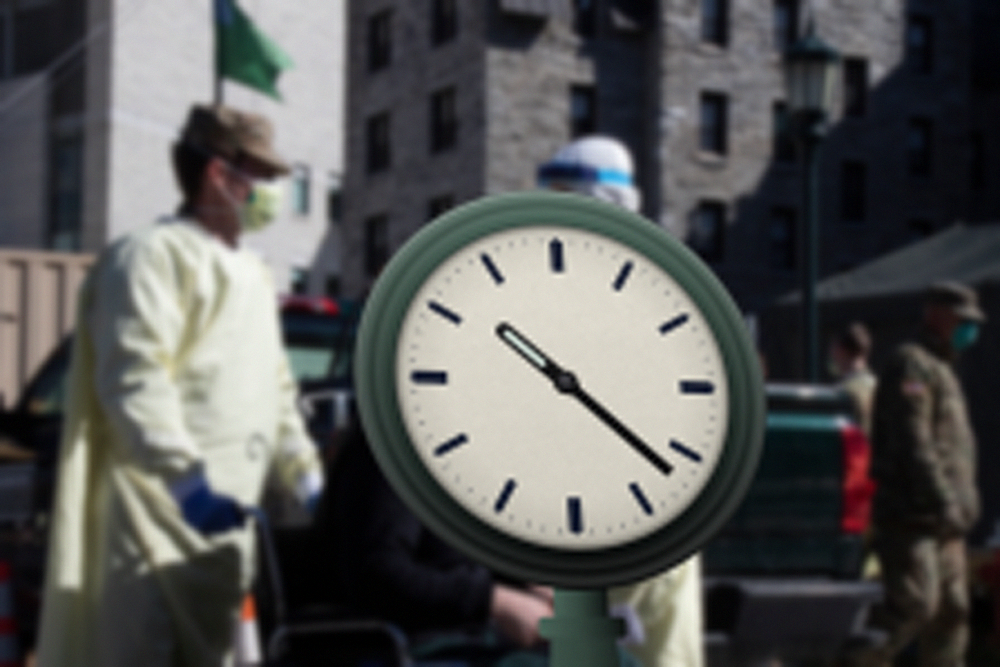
10:22
